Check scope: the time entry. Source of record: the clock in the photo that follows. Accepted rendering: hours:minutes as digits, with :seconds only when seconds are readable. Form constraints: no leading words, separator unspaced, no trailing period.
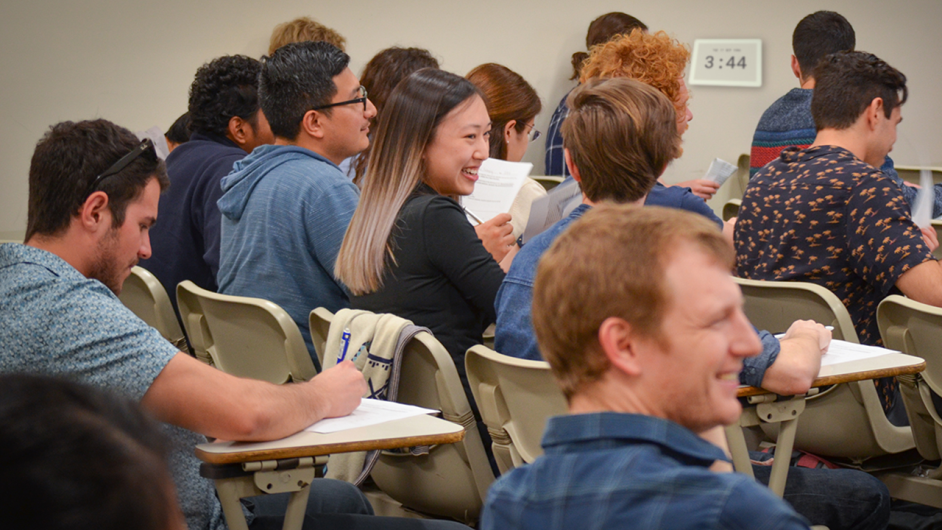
3:44
